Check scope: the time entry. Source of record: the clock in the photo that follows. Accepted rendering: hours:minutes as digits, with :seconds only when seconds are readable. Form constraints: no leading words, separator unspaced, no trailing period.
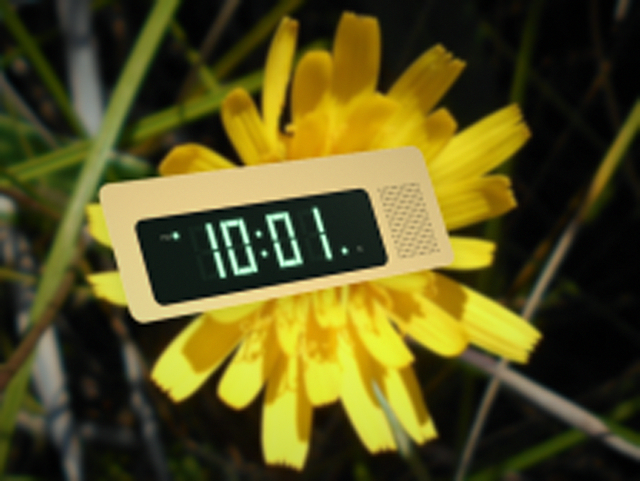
10:01
